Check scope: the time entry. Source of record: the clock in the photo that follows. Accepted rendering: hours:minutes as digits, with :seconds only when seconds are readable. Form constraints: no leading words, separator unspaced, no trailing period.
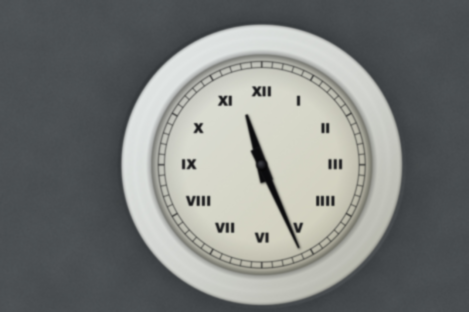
11:26
